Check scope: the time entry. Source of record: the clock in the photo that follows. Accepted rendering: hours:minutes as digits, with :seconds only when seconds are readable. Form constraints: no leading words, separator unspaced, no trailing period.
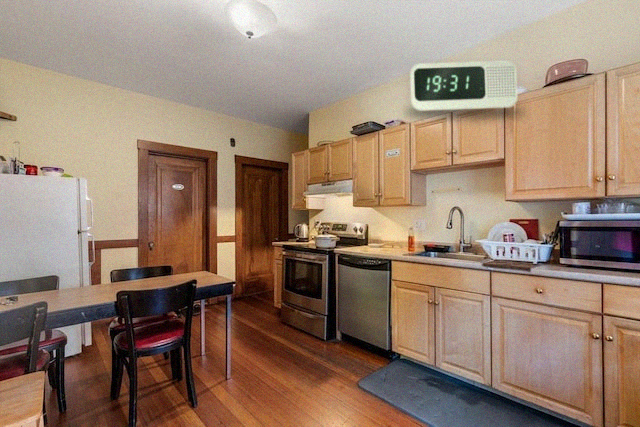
19:31
